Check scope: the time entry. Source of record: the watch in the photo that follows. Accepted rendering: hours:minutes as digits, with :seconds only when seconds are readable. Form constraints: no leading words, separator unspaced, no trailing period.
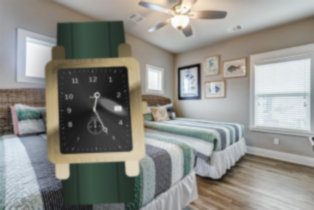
12:26
